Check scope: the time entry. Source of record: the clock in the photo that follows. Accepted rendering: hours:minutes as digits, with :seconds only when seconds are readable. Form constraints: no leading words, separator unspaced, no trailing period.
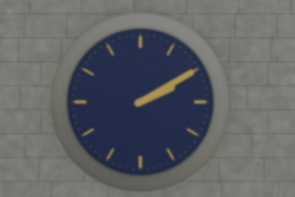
2:10
